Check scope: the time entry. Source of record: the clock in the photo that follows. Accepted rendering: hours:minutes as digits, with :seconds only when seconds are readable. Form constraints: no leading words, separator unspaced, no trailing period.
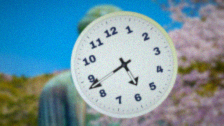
5:43
